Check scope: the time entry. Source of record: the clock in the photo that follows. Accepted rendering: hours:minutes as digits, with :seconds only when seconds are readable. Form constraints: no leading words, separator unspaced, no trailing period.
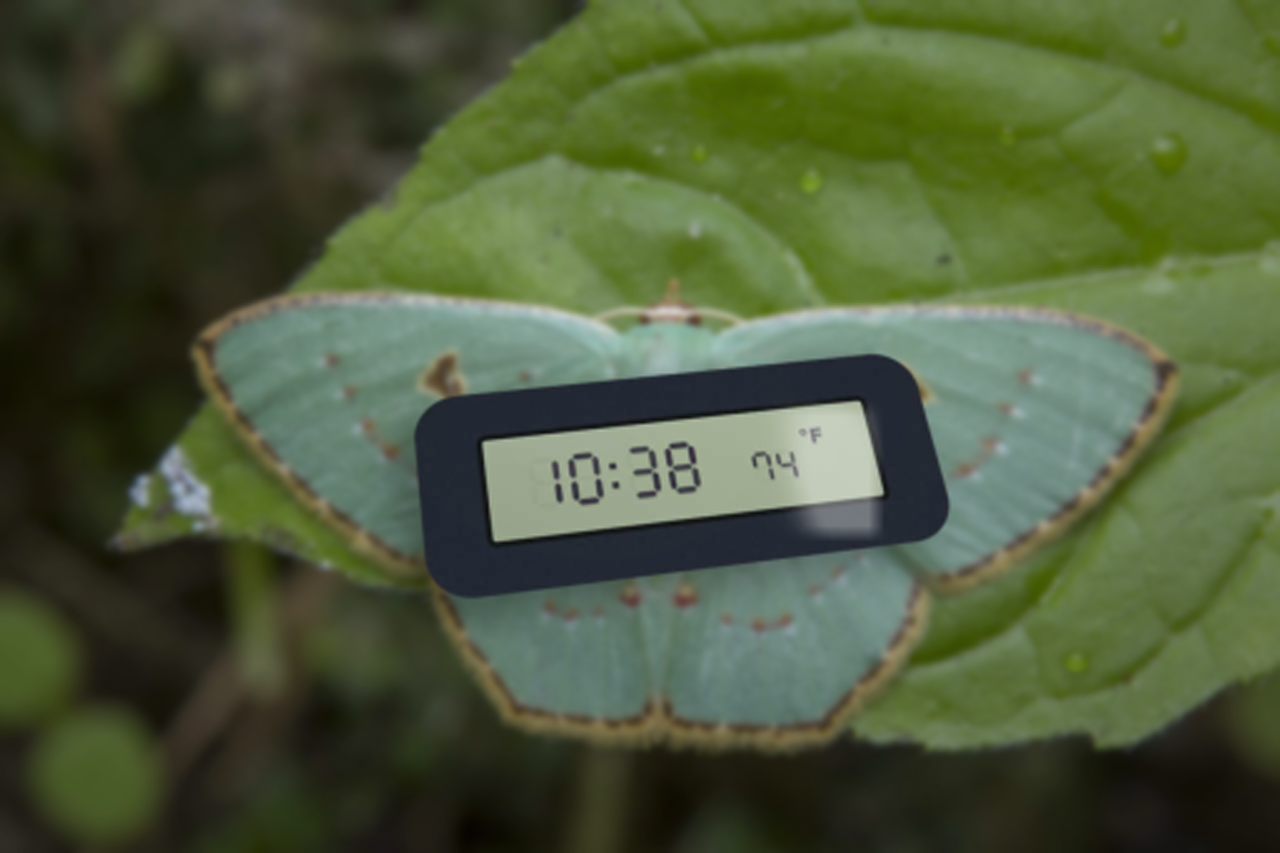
10:38
